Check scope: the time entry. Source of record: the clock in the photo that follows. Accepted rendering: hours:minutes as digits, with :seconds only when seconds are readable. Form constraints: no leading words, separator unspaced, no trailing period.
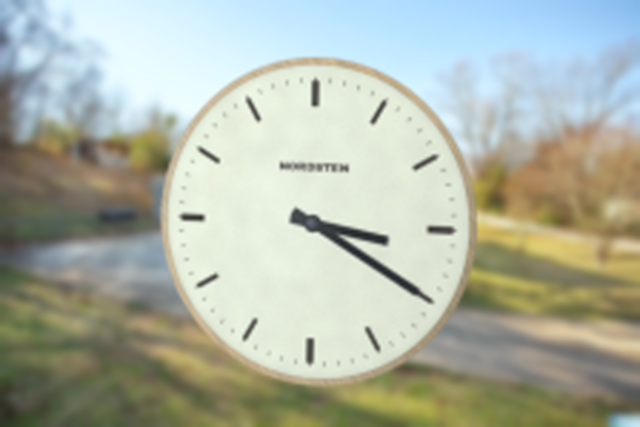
3:20
